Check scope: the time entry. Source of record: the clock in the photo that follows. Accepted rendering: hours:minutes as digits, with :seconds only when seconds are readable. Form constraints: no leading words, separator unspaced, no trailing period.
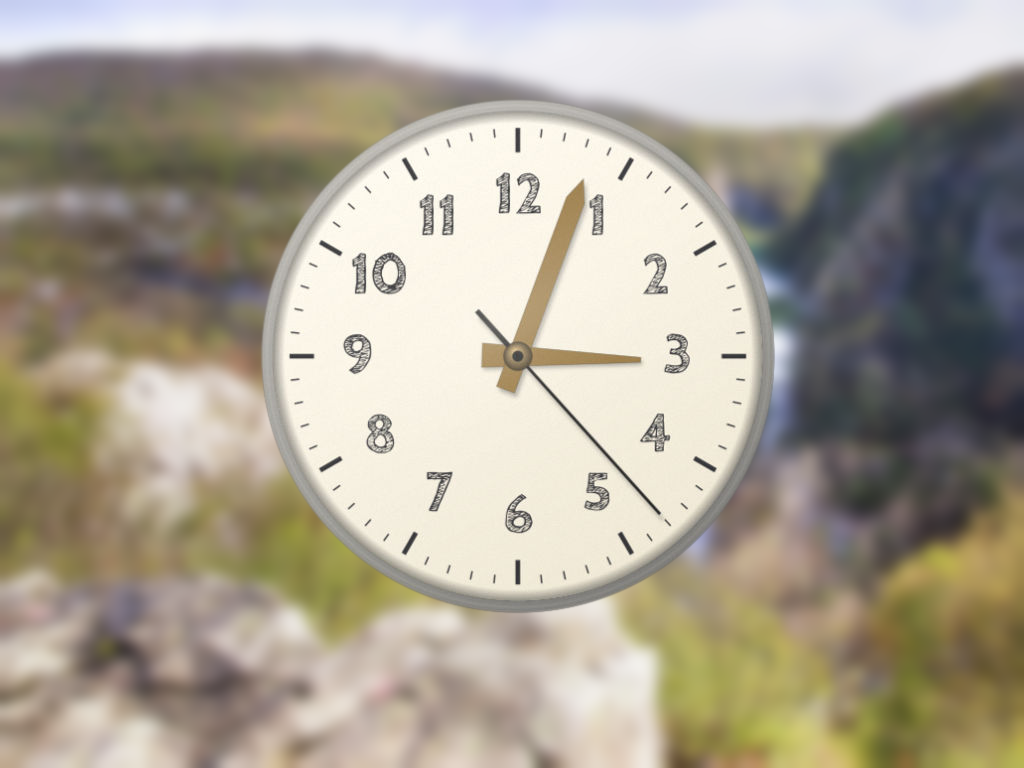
3:03:23
